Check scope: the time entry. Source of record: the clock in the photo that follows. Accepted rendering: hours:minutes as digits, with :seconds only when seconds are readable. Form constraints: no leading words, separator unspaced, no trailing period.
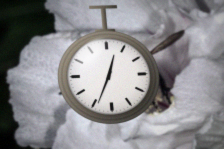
12:34
